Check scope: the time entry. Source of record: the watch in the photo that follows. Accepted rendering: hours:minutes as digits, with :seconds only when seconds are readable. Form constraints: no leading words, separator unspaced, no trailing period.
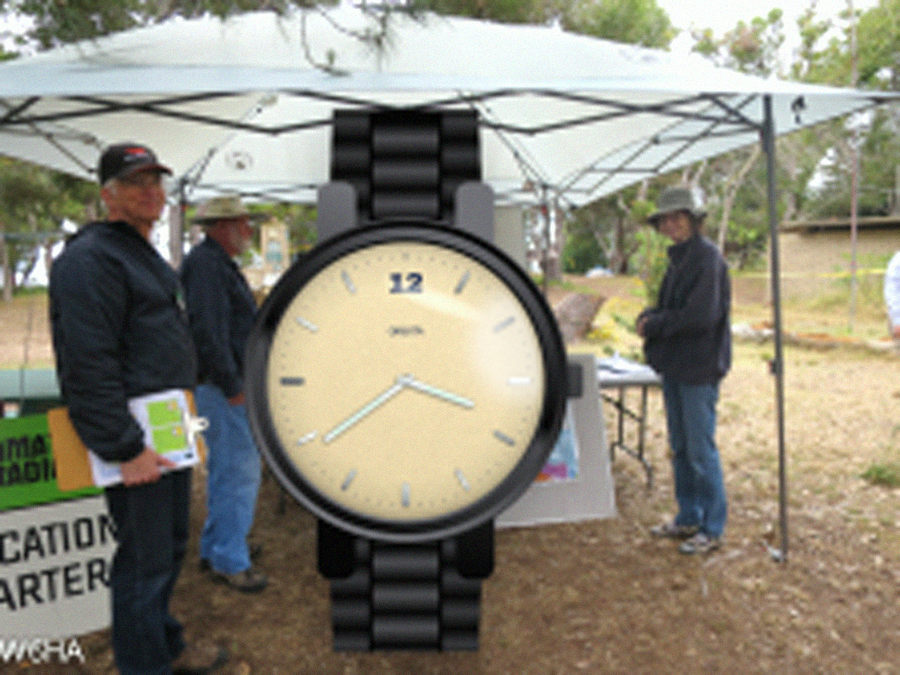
3:39
